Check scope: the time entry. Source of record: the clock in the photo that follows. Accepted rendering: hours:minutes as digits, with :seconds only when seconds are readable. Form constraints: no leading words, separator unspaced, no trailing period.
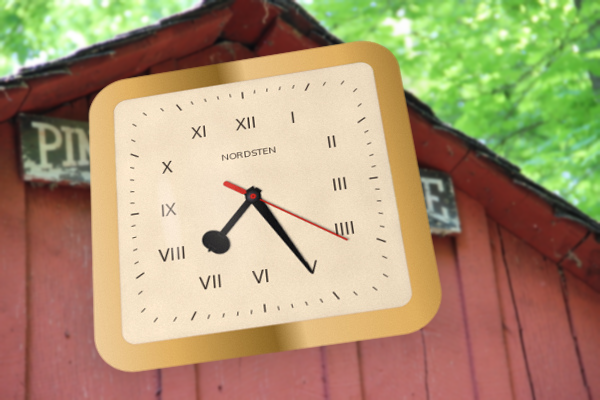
7:25:21
